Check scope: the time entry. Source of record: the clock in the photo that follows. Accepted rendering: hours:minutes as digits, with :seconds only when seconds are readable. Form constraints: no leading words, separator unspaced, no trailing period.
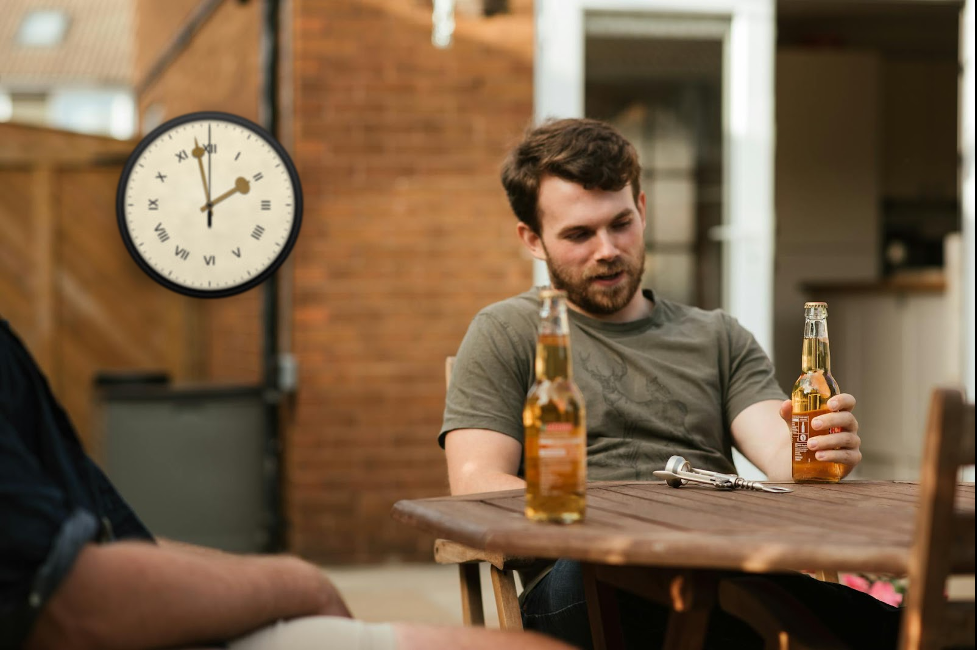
1:58:00
